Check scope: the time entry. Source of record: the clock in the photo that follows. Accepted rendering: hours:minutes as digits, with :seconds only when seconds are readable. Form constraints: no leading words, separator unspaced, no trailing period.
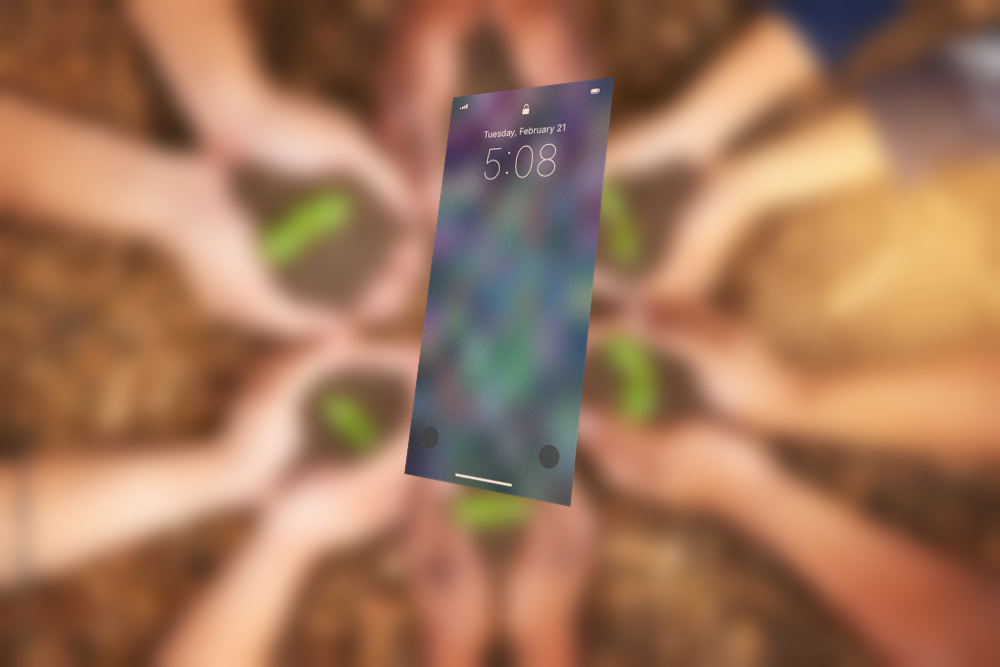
5:08
